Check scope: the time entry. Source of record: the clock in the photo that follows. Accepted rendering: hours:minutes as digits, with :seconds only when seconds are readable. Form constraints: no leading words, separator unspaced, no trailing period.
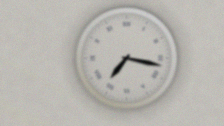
7:17
